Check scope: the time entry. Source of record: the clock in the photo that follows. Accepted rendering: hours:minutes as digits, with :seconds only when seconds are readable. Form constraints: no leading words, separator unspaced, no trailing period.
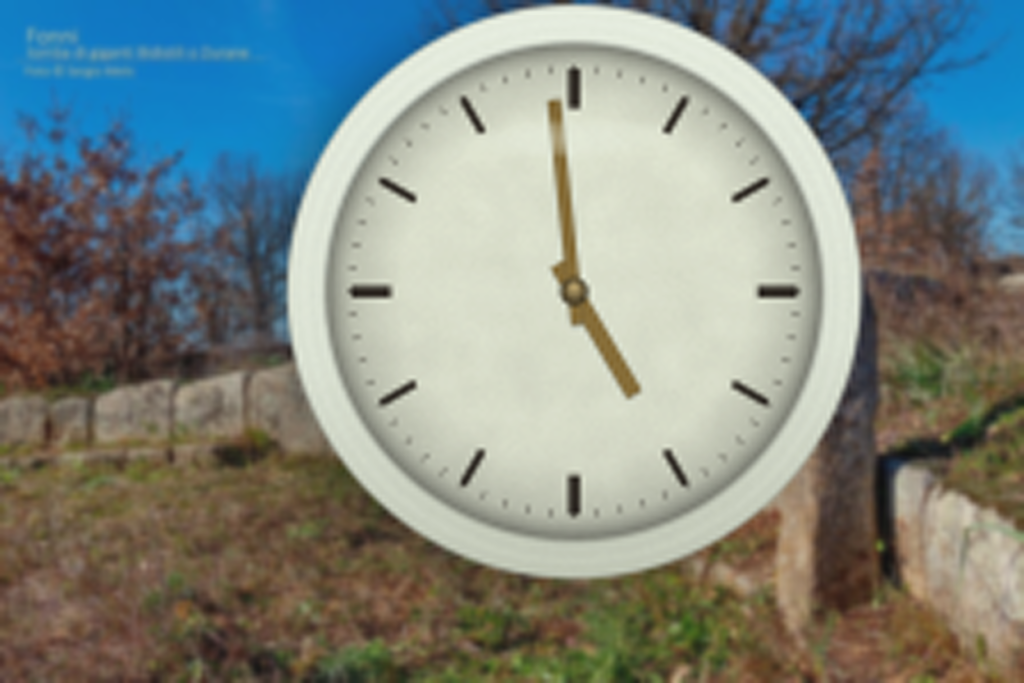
4:59
